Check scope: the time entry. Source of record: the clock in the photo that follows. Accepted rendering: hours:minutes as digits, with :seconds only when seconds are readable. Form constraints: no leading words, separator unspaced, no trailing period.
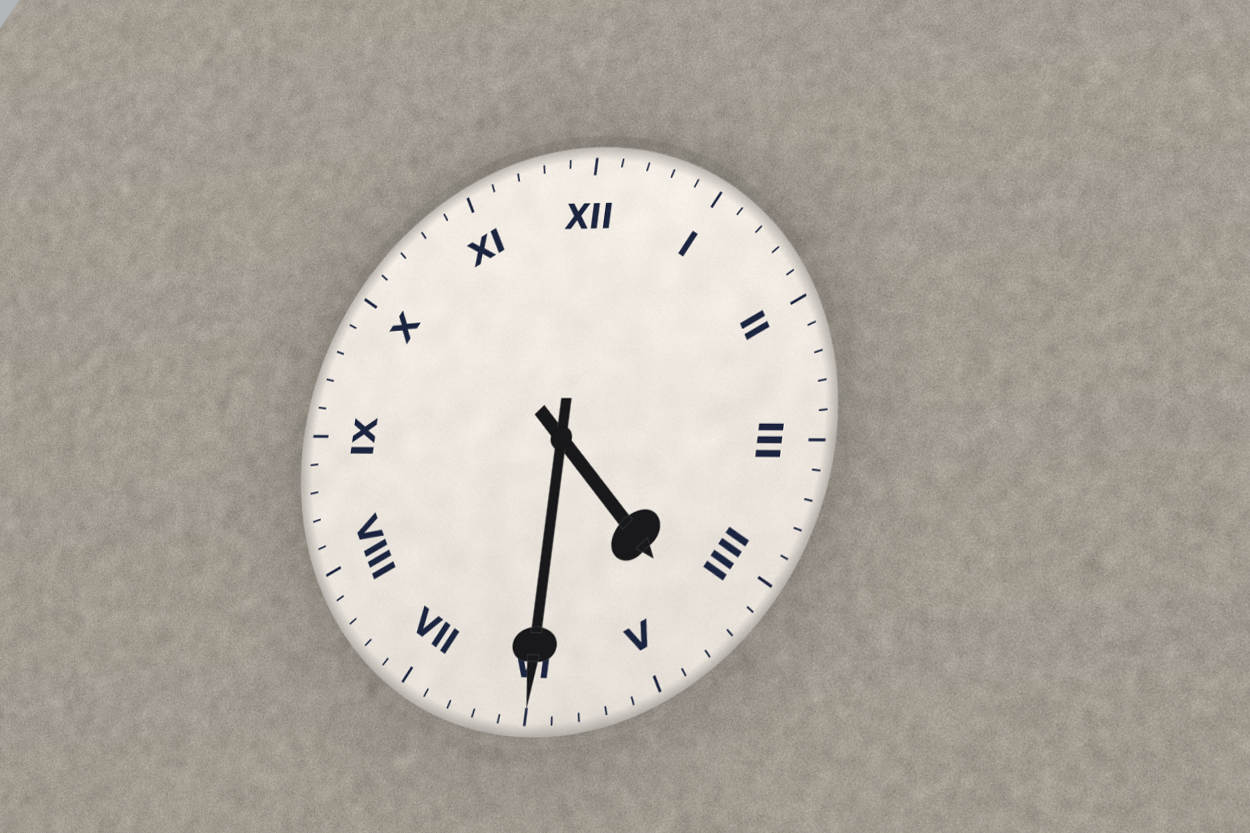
4:30
